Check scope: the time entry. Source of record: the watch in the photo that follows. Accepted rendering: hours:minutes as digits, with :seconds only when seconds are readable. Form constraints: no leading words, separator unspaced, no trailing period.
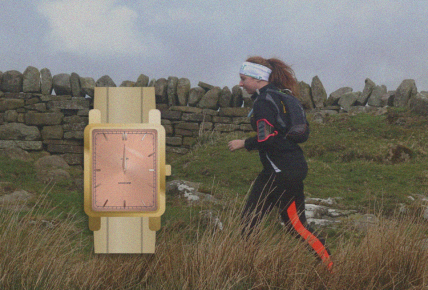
12:00
